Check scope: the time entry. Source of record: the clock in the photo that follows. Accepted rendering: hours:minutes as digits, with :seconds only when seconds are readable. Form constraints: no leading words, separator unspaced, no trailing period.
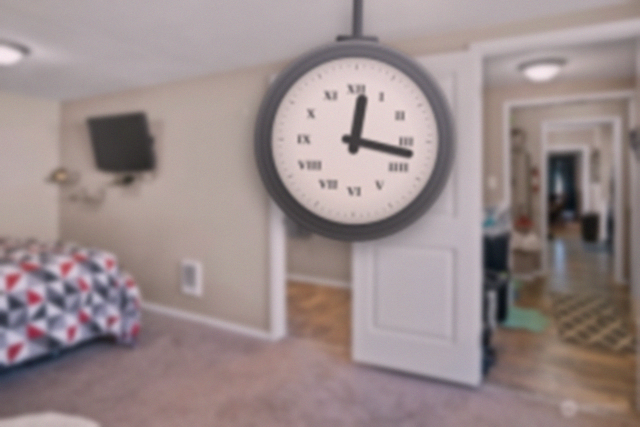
12:17
